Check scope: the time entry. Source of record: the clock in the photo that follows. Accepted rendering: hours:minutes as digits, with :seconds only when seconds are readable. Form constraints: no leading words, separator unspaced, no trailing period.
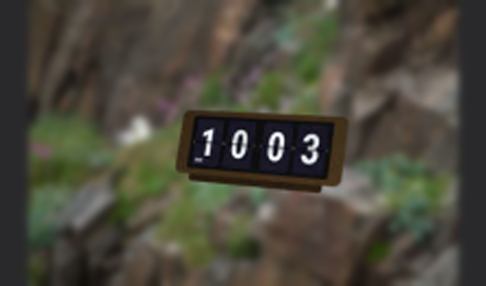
10:03
